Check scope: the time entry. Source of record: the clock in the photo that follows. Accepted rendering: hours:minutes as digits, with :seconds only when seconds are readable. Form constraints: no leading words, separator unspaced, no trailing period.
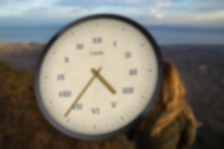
4:36
